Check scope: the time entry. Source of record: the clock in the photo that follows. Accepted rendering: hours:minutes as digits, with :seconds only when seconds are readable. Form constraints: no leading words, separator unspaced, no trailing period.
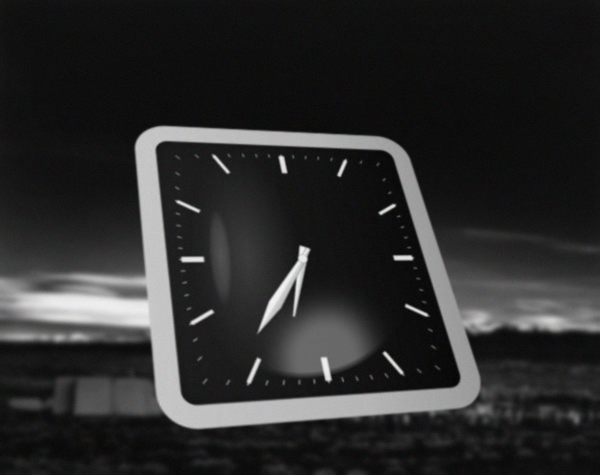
6:36
